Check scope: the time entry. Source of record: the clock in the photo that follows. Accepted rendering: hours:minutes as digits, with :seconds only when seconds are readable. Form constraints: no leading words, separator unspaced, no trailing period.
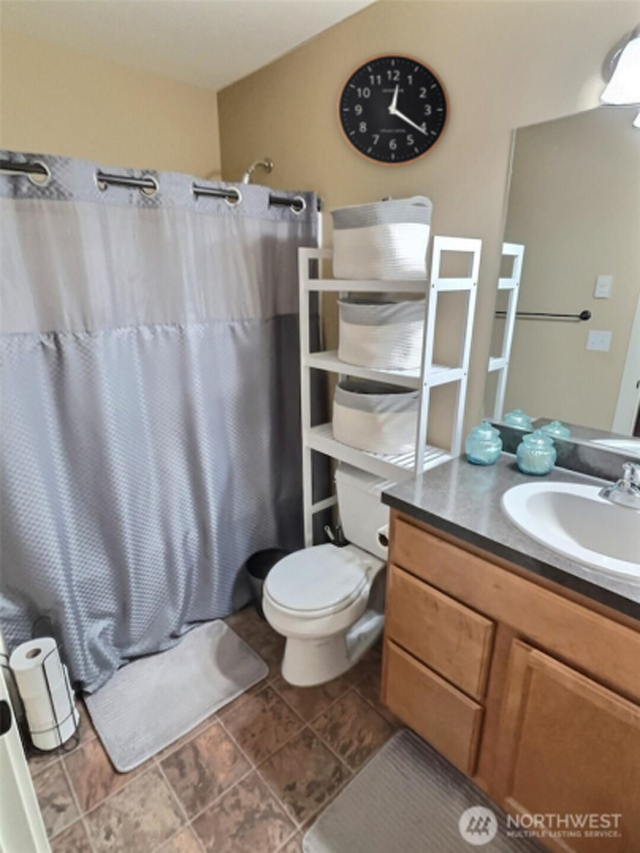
12:21
